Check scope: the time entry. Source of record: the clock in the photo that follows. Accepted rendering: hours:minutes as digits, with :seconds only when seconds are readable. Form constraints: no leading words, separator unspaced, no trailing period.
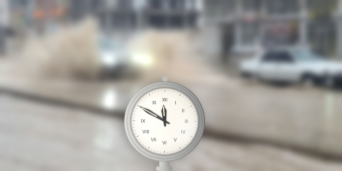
11:50
